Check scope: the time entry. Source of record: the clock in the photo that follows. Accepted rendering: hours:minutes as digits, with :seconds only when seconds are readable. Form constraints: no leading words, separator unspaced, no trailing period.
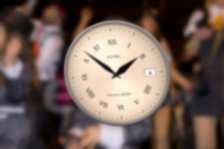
1:52
